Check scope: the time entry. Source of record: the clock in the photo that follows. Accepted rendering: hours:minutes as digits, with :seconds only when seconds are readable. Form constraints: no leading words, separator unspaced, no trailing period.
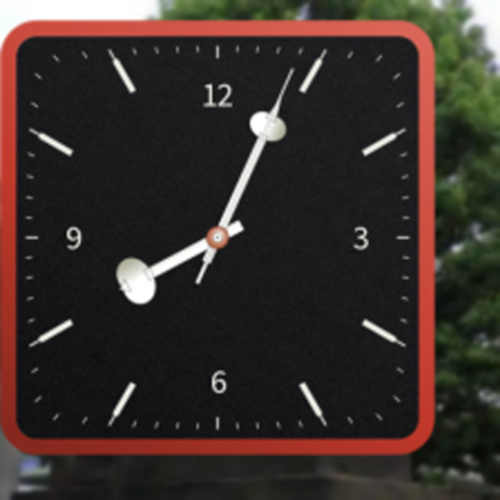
8:04:04
